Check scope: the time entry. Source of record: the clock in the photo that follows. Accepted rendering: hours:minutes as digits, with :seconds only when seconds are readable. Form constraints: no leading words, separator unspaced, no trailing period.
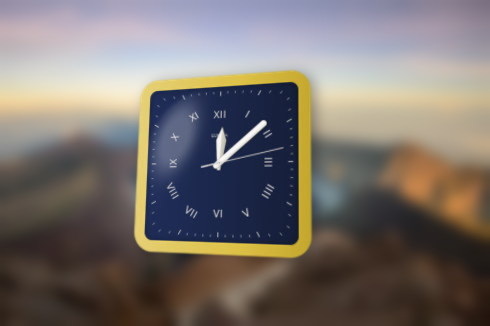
12:08:13
